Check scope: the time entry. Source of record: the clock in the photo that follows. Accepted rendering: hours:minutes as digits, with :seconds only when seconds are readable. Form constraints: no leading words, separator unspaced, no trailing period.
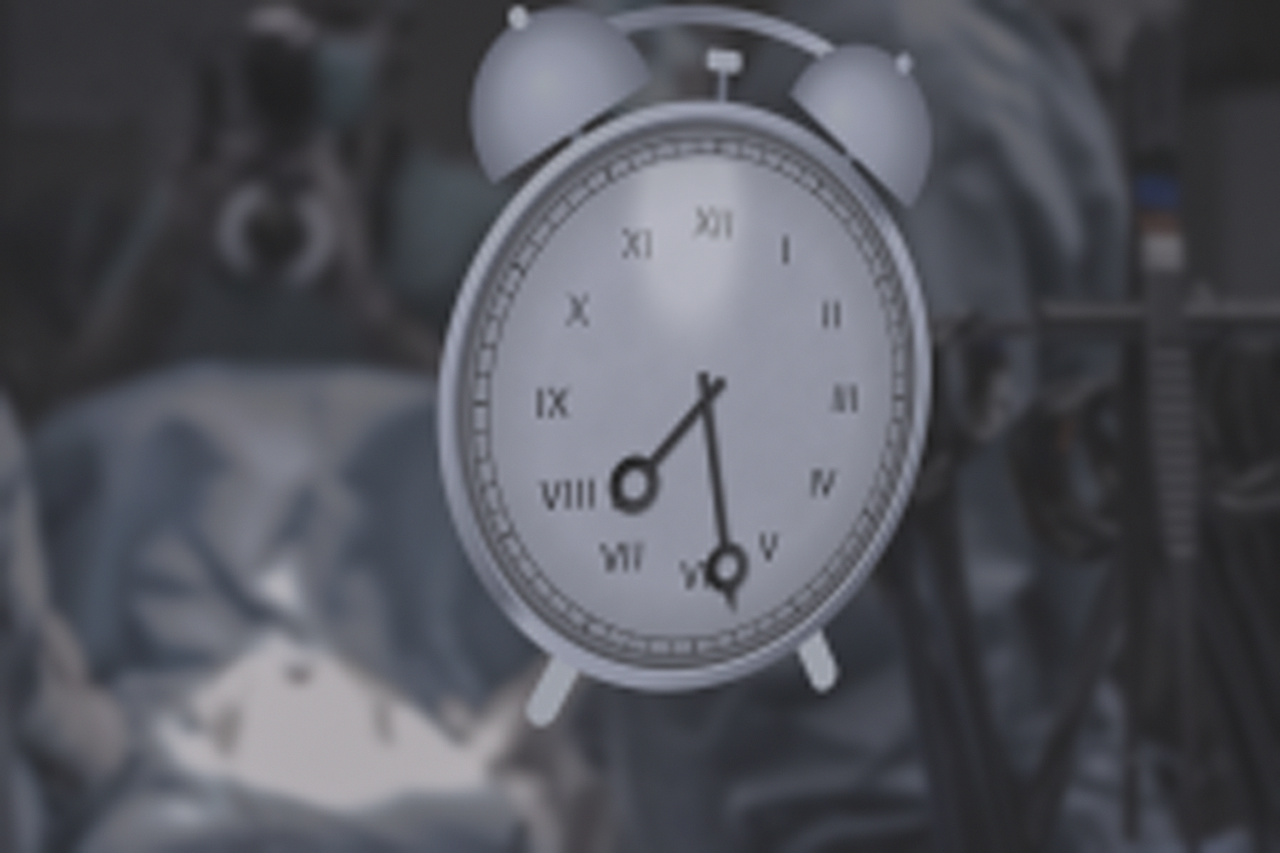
7:28
